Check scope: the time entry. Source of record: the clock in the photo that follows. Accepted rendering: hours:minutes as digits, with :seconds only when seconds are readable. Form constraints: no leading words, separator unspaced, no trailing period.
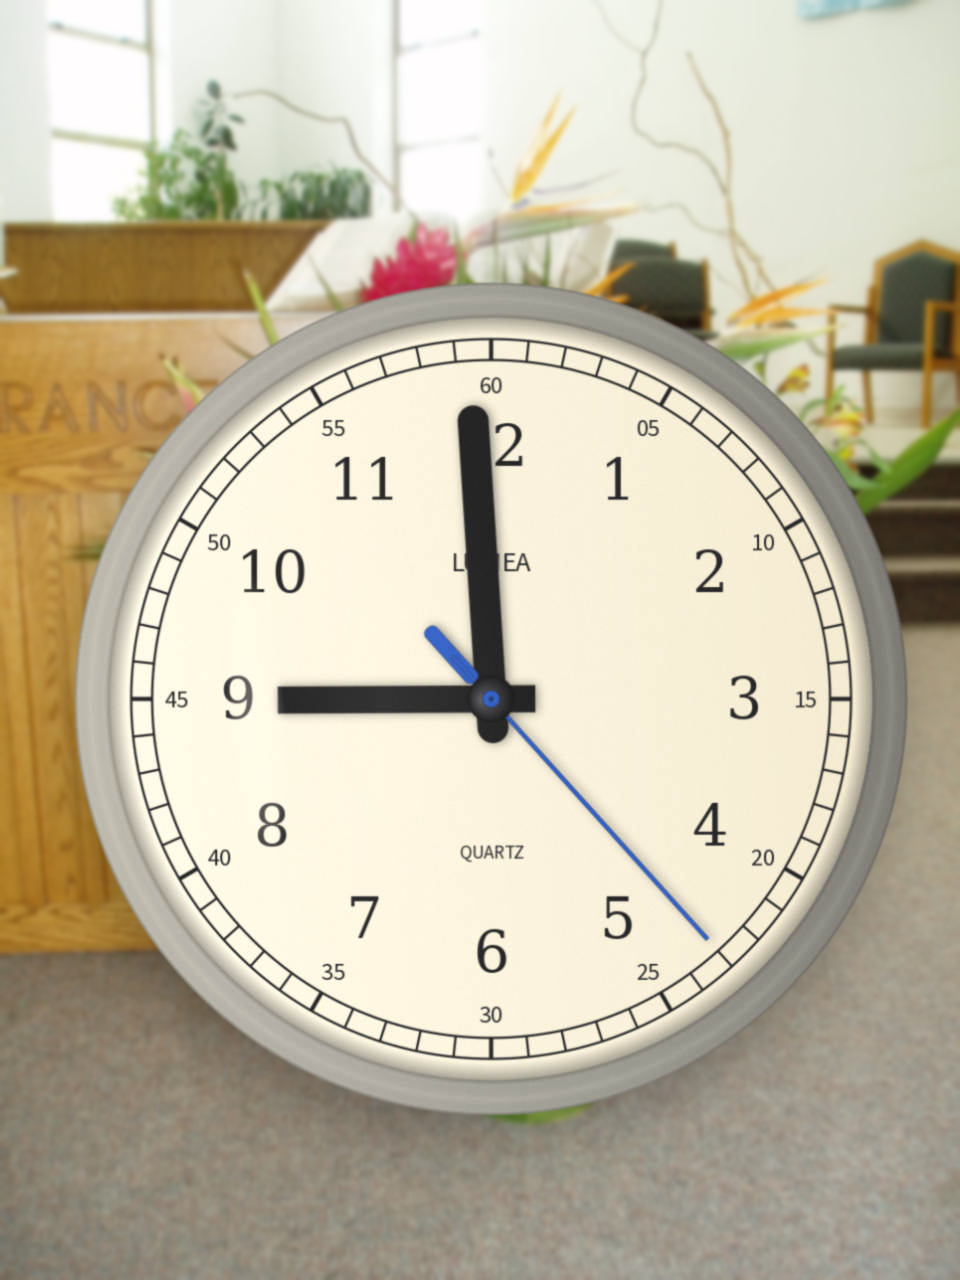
8:59:23
